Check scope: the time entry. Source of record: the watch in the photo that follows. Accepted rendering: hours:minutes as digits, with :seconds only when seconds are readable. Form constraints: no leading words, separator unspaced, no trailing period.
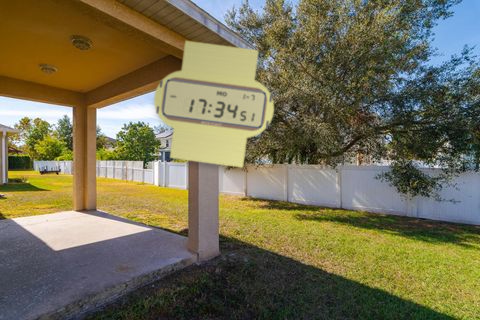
17:34:51
